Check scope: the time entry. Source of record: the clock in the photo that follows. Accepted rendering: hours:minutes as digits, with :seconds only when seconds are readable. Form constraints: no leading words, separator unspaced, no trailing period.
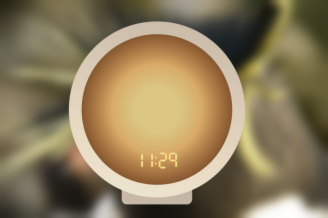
11:29
